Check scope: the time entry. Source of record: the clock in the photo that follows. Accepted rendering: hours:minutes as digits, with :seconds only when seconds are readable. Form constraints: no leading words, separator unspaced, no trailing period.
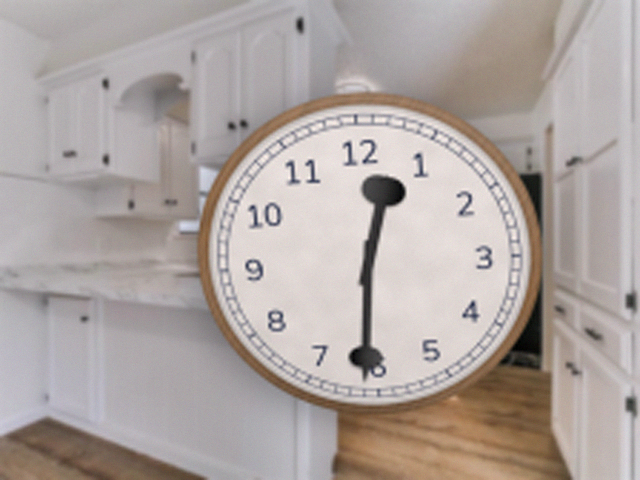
12:31
